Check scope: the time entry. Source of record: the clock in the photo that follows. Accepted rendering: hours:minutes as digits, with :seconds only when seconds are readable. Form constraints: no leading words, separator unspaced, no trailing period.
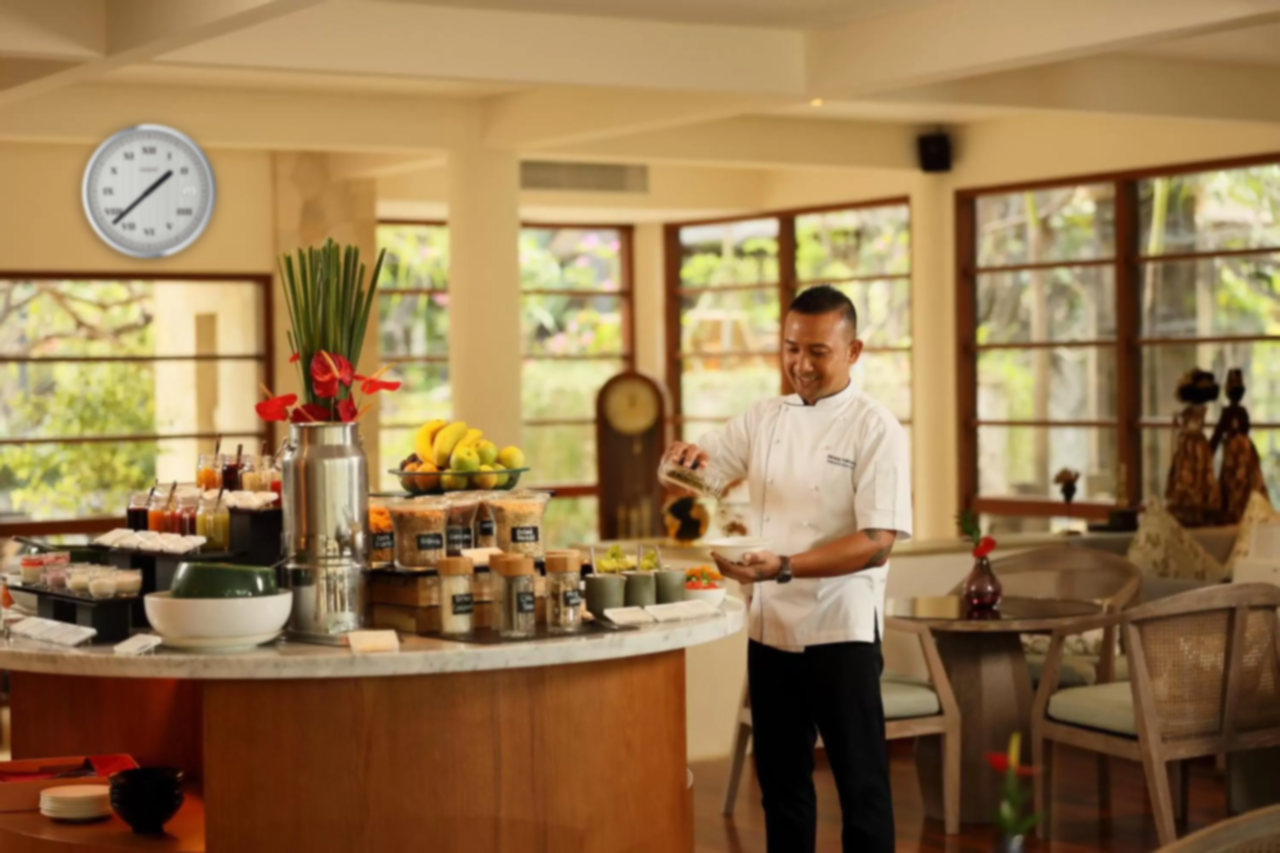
1:38
